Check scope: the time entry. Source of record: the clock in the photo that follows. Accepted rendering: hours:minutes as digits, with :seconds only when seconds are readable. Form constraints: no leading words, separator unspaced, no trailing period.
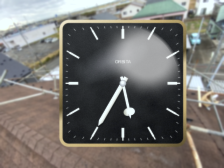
5:35
